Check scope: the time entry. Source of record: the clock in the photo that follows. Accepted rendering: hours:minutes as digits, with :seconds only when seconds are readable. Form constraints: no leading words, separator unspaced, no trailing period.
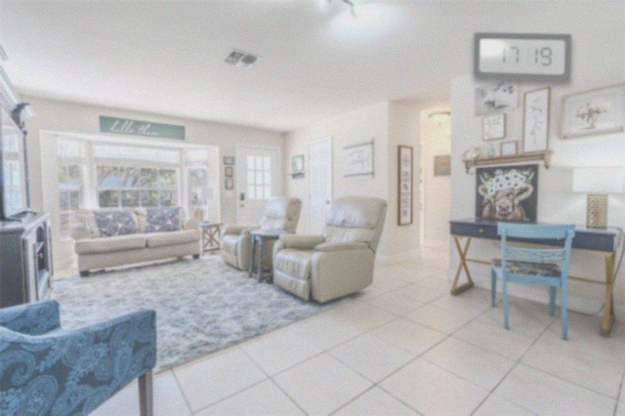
17:19
